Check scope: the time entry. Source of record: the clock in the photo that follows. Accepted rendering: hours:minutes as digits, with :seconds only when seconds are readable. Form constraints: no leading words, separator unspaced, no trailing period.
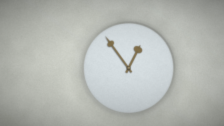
12:54
